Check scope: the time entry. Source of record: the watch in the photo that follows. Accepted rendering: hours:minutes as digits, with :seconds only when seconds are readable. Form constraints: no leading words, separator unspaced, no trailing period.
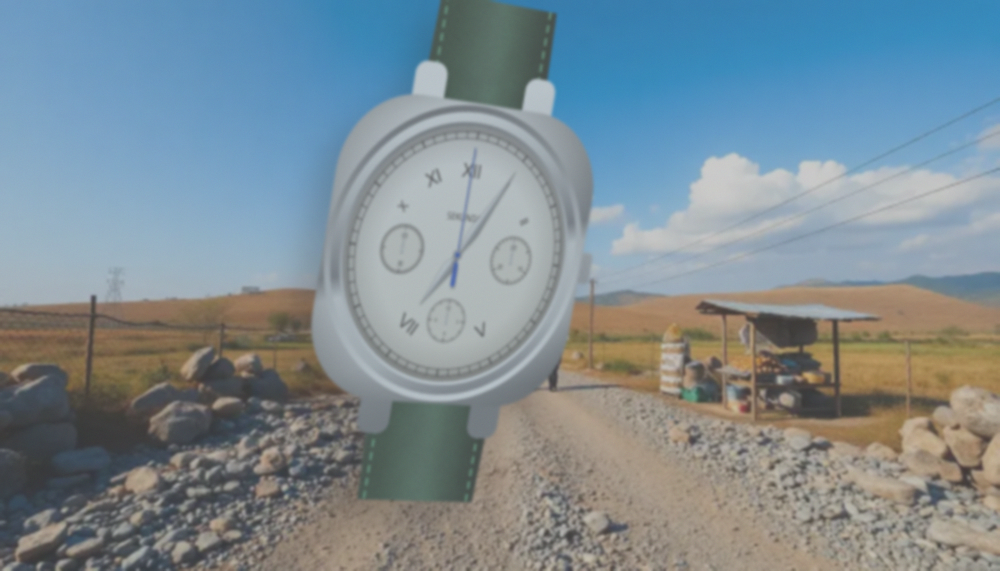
7:05
